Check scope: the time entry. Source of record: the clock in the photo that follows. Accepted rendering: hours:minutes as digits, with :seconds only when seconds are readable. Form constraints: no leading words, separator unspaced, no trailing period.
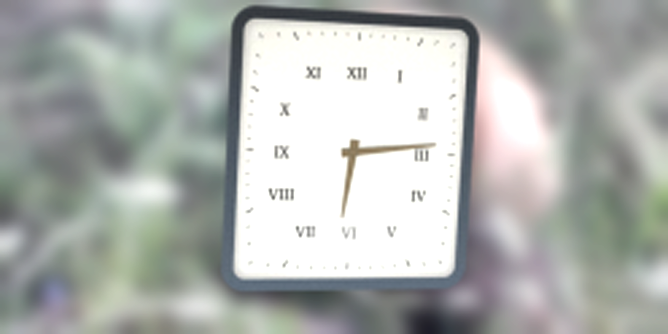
6:14
